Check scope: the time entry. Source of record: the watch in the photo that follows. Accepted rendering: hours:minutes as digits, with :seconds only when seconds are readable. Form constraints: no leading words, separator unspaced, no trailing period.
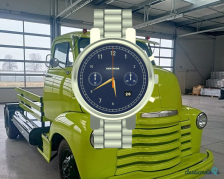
5:40
